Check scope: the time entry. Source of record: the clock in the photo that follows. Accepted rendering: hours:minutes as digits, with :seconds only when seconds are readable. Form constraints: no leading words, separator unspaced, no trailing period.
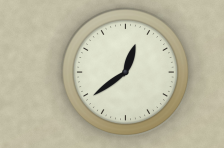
12:39
